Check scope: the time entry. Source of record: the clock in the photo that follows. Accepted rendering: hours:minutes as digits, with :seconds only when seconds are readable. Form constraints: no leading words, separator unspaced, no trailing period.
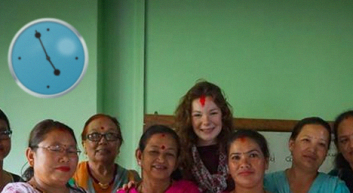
4:56
